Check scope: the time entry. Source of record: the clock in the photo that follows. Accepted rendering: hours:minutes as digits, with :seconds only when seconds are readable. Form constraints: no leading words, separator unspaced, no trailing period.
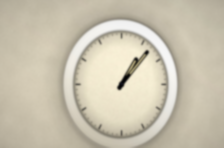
1:07
